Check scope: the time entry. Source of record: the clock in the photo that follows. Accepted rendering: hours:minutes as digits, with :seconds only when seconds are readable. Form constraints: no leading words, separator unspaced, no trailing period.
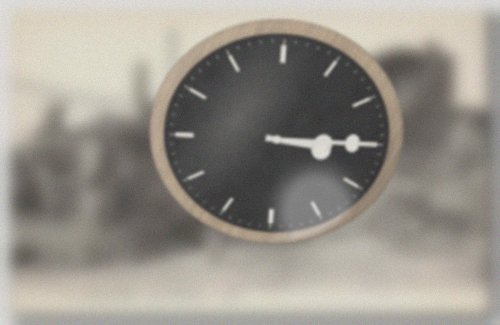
3:15
